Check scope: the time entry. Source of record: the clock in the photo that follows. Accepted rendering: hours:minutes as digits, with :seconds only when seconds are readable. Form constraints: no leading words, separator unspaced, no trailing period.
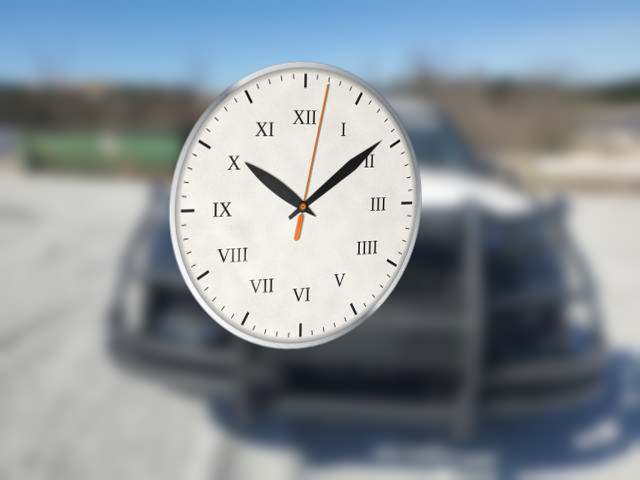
10:09:02
